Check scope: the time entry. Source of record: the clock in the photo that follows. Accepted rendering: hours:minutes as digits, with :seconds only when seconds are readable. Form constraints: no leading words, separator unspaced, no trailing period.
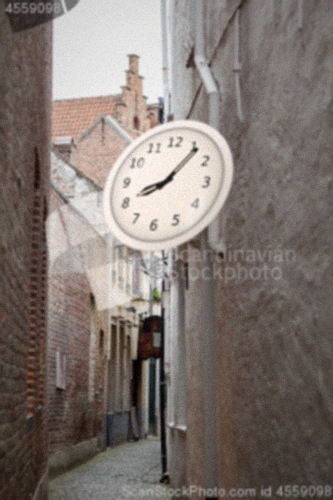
8:06
